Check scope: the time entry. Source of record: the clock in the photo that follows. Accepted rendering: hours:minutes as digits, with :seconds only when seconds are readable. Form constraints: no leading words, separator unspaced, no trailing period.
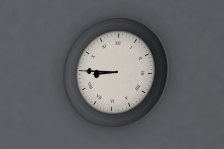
8:45
